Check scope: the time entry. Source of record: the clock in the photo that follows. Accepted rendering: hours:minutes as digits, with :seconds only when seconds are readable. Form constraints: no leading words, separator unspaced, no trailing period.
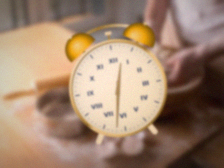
12:32
